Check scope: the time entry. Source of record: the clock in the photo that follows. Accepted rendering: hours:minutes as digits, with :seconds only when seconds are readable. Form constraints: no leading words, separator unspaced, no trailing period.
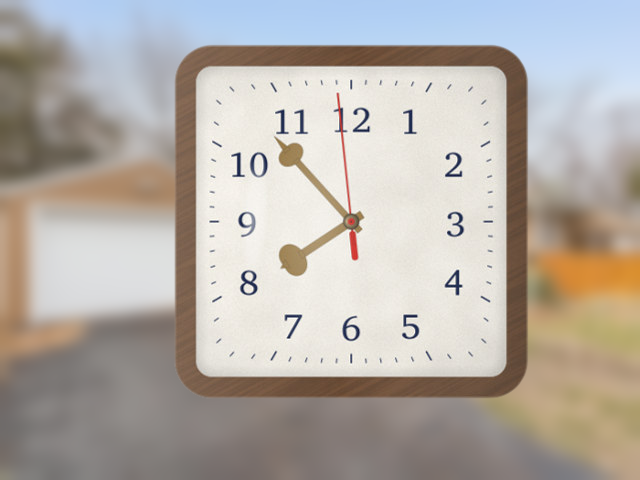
7:52:59
